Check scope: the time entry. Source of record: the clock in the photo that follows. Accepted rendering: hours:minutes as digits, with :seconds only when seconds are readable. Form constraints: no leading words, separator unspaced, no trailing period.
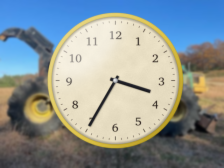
3:35
